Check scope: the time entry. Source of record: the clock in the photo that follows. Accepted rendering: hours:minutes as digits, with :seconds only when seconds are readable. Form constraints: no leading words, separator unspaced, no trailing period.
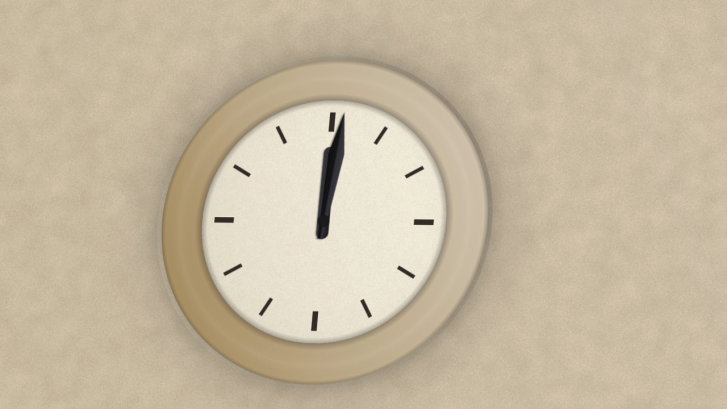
12:01
